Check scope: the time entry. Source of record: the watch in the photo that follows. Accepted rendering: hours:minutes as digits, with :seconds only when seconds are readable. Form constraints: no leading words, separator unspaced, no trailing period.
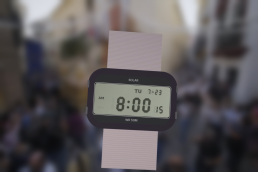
8:00:15
